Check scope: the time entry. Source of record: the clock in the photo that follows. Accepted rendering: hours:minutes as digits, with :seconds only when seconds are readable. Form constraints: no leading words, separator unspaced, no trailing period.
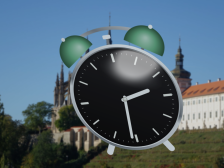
2:31
